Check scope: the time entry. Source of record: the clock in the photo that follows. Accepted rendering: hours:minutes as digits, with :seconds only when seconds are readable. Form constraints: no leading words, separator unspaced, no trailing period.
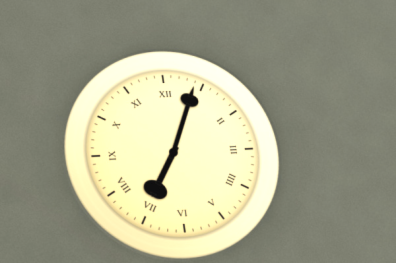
7:04
